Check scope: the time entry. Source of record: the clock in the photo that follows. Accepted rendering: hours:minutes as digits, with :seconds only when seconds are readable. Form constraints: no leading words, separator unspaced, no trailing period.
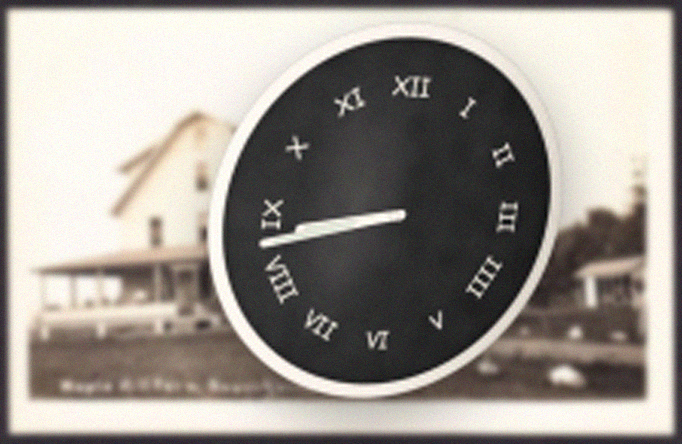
8:43
